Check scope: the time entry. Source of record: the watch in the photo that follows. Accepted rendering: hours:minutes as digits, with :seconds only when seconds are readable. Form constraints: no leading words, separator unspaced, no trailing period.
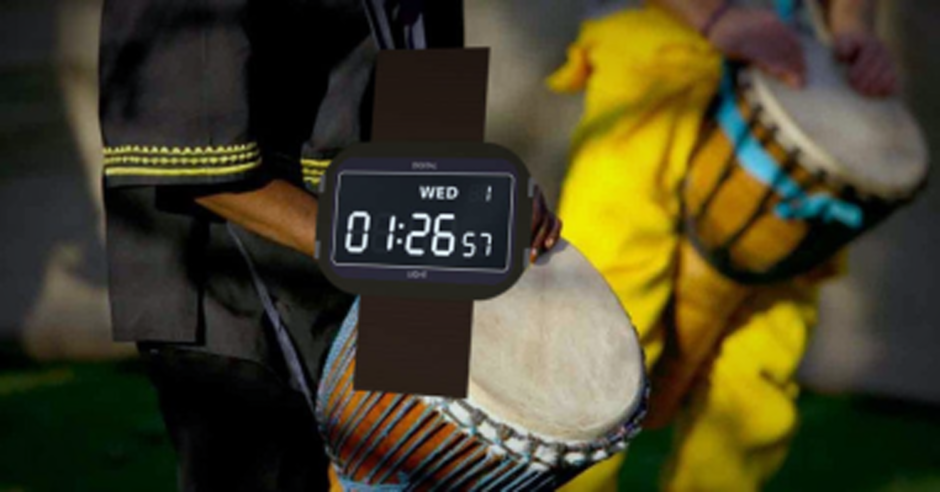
1:26:57
